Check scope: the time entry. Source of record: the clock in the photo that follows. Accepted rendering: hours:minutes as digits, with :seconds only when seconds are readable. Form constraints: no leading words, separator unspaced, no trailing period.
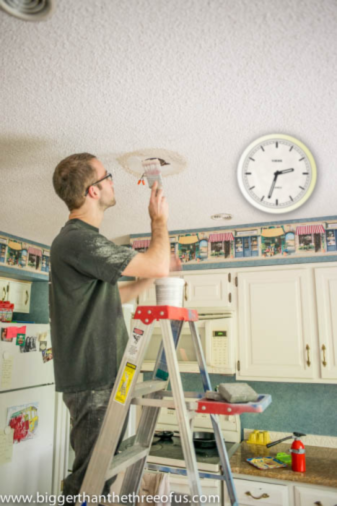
2:33
